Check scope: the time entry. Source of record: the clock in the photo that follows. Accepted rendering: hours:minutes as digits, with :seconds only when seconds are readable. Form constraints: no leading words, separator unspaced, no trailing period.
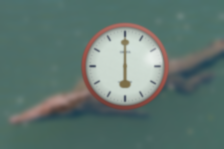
6:00
